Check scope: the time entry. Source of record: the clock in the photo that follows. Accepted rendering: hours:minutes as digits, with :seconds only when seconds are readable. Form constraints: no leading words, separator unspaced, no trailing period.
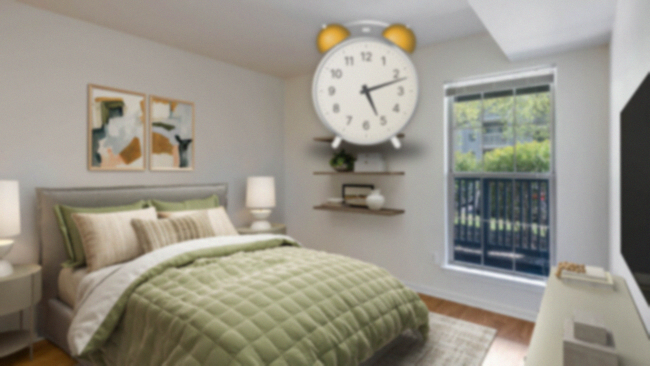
5:12
